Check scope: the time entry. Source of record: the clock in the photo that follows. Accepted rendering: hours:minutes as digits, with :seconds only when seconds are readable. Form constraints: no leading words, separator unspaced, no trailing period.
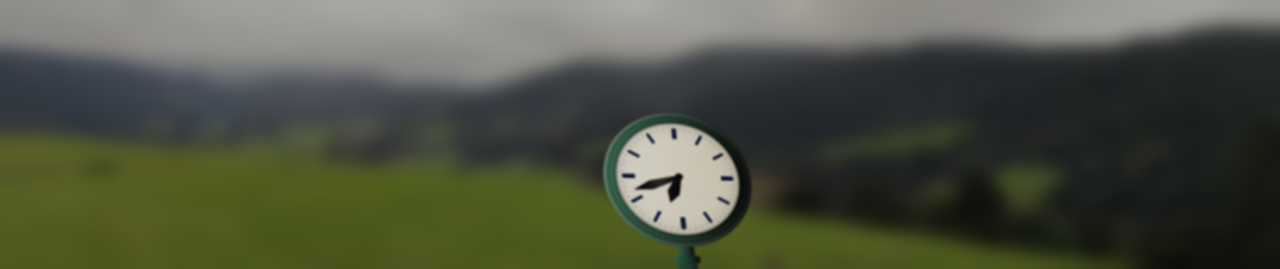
6:42
